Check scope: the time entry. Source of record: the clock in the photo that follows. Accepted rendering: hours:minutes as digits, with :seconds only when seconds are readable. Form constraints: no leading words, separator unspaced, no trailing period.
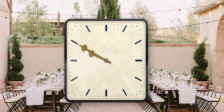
9:50
